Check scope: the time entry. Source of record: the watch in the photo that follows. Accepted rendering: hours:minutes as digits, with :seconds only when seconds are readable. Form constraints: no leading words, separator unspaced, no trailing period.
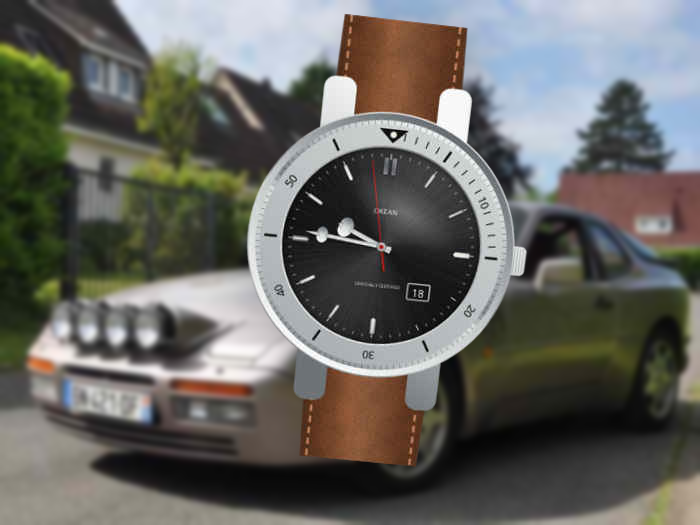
9:45:58
